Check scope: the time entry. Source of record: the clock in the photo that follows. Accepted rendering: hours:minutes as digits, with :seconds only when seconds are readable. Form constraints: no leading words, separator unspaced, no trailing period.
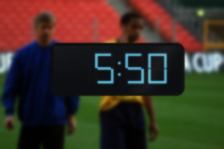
5:50
